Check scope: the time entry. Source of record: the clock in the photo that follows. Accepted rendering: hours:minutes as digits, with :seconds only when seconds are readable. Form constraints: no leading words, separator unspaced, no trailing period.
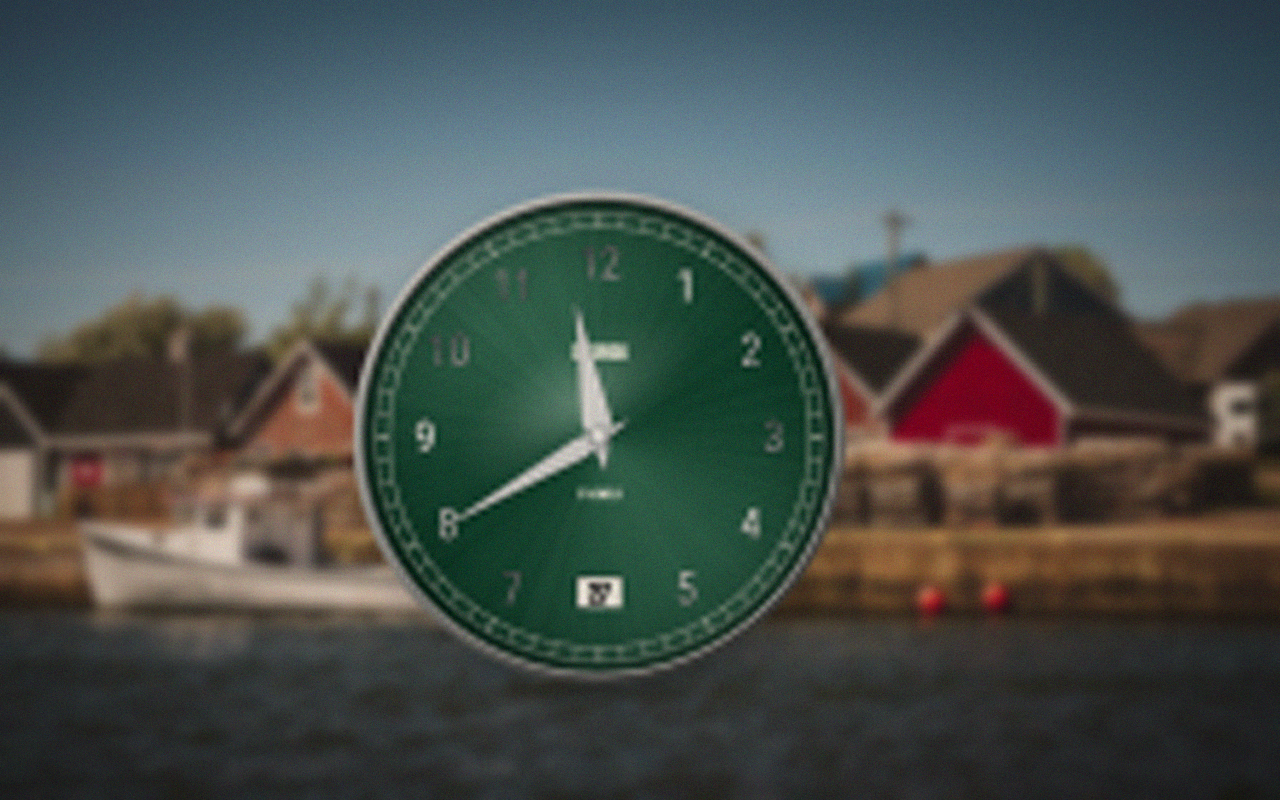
11:40
